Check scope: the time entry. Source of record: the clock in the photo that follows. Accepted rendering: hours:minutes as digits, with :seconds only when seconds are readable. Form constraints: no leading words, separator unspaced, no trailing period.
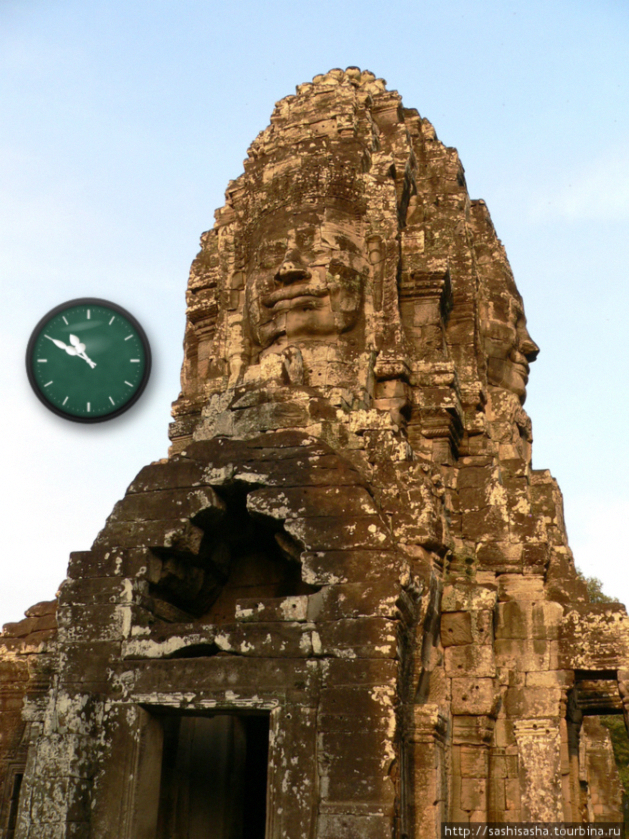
10:50
